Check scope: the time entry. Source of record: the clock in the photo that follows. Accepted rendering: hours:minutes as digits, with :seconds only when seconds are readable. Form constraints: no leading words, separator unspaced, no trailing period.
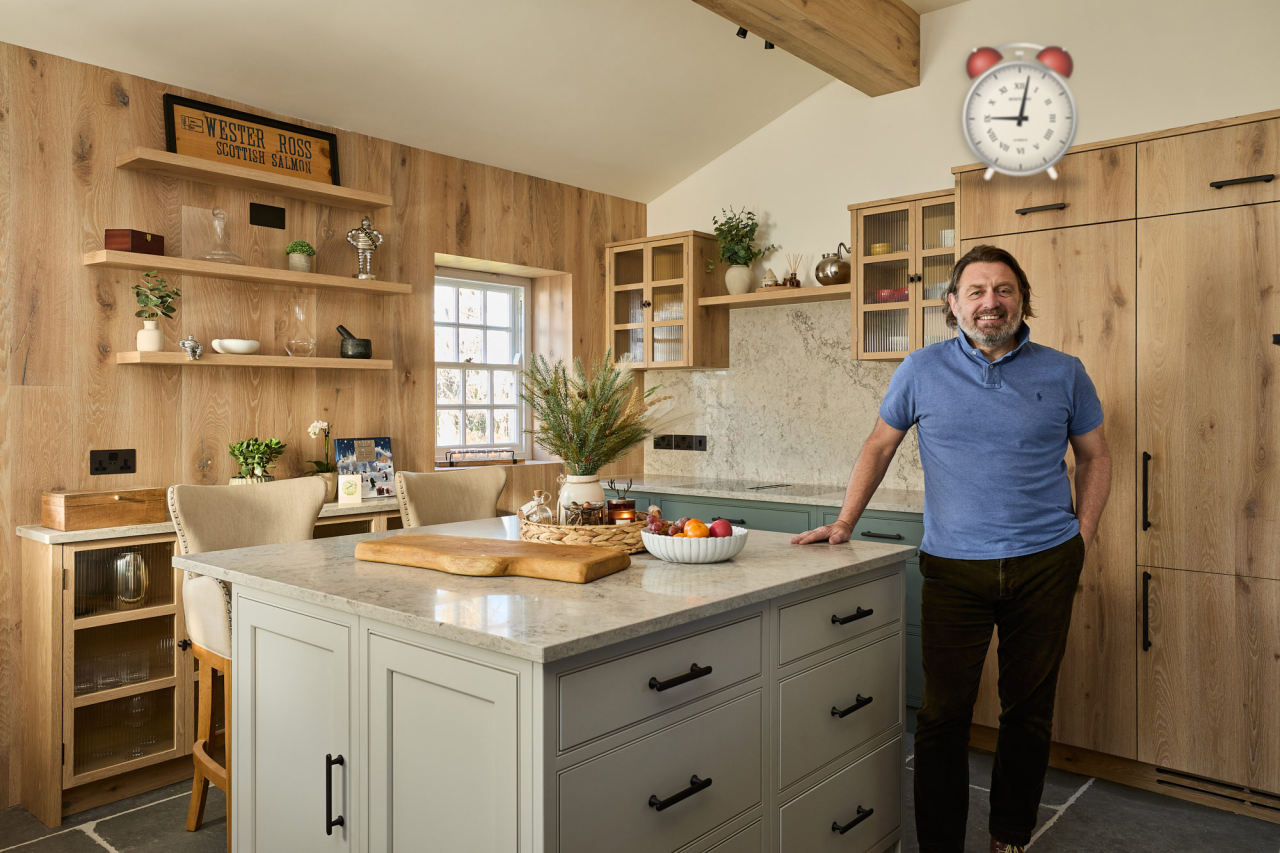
9:02
